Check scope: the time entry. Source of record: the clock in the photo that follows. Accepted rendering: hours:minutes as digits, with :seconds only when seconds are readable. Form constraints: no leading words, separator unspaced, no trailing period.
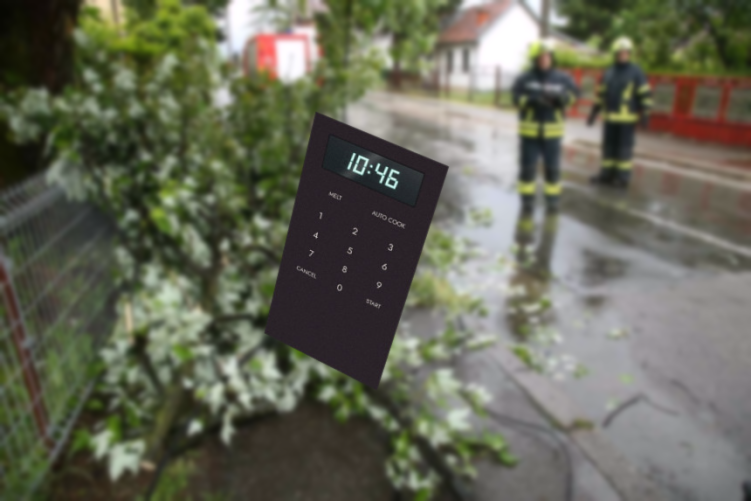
10:46
